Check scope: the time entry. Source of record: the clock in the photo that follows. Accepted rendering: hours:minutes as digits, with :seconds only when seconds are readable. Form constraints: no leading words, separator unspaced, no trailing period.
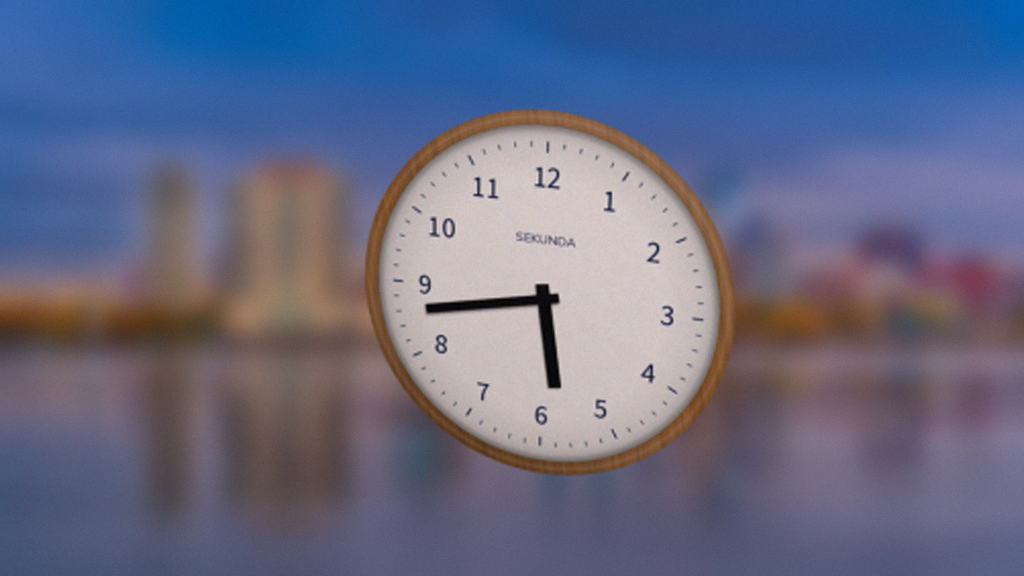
5:43
